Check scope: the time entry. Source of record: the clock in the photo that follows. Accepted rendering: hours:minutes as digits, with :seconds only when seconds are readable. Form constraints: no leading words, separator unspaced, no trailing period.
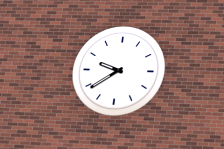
9:39
